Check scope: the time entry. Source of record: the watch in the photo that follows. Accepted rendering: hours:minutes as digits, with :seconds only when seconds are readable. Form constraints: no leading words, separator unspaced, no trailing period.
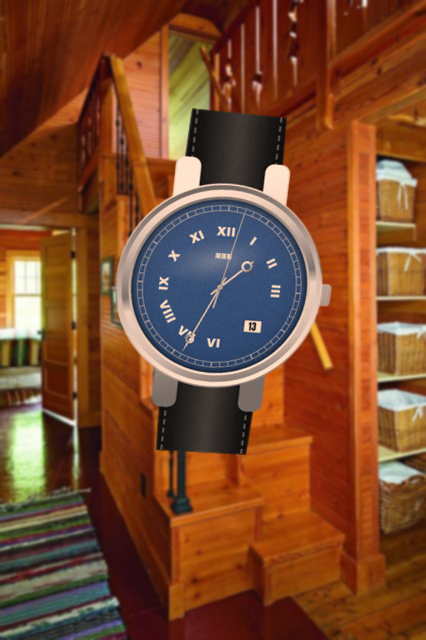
1:34:02
